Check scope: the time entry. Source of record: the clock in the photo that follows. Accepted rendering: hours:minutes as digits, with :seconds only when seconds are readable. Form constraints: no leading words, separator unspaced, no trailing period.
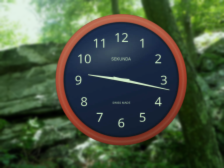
9:17
